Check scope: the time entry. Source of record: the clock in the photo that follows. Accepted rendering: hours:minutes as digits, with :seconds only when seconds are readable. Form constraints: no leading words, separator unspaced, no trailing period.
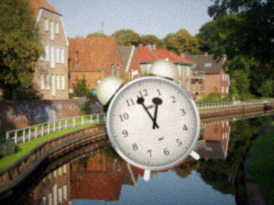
12:58
